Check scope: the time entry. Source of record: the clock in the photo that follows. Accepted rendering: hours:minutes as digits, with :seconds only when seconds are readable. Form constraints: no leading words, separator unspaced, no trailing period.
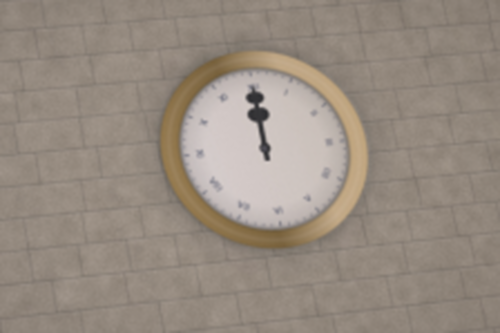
12:00
